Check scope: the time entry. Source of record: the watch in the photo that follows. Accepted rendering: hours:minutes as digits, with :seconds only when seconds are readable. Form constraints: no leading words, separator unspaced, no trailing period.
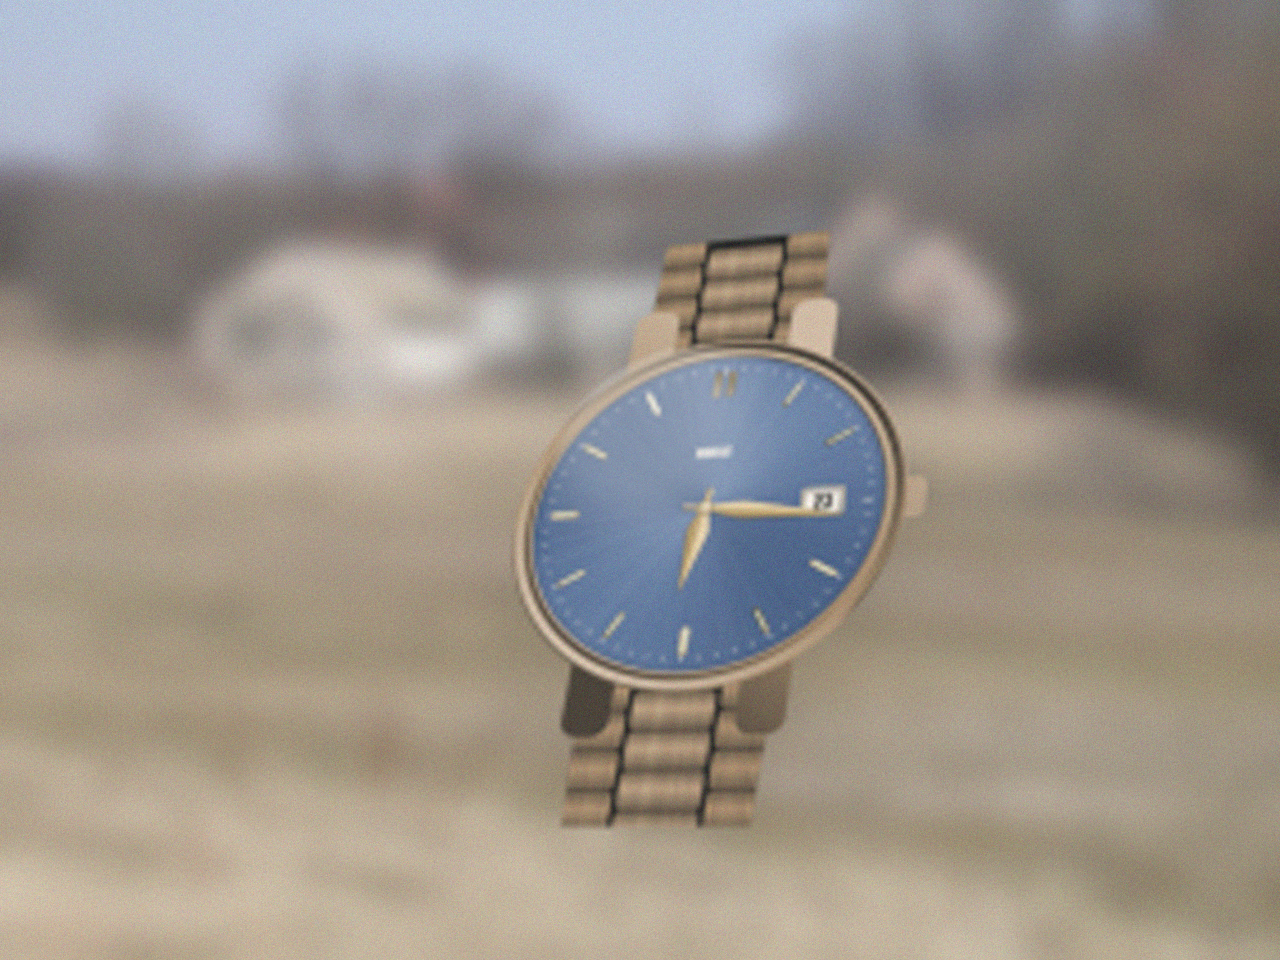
6:16
